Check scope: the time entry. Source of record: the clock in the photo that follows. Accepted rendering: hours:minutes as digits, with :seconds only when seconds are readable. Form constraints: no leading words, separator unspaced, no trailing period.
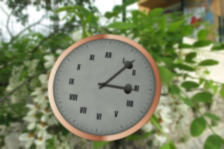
3:07
